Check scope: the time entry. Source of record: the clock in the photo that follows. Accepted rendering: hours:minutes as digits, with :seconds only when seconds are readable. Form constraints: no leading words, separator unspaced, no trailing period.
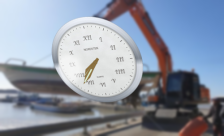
7:37
